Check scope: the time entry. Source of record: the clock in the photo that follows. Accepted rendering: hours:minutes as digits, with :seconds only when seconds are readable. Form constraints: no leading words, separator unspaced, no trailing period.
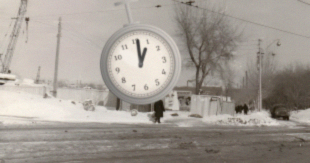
1:01
